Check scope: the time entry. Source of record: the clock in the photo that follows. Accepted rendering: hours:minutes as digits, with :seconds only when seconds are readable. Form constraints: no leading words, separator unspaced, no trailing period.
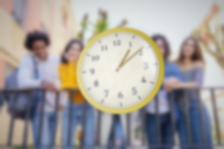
1:09
